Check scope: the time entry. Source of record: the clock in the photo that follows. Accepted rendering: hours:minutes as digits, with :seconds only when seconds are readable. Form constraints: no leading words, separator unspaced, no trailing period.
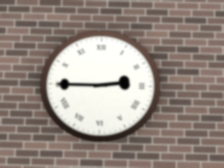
2:45
